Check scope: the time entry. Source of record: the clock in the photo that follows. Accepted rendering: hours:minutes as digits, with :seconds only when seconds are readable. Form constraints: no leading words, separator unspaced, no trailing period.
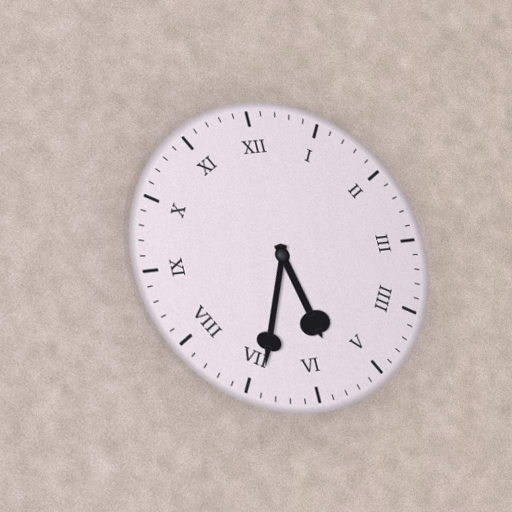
5:34
